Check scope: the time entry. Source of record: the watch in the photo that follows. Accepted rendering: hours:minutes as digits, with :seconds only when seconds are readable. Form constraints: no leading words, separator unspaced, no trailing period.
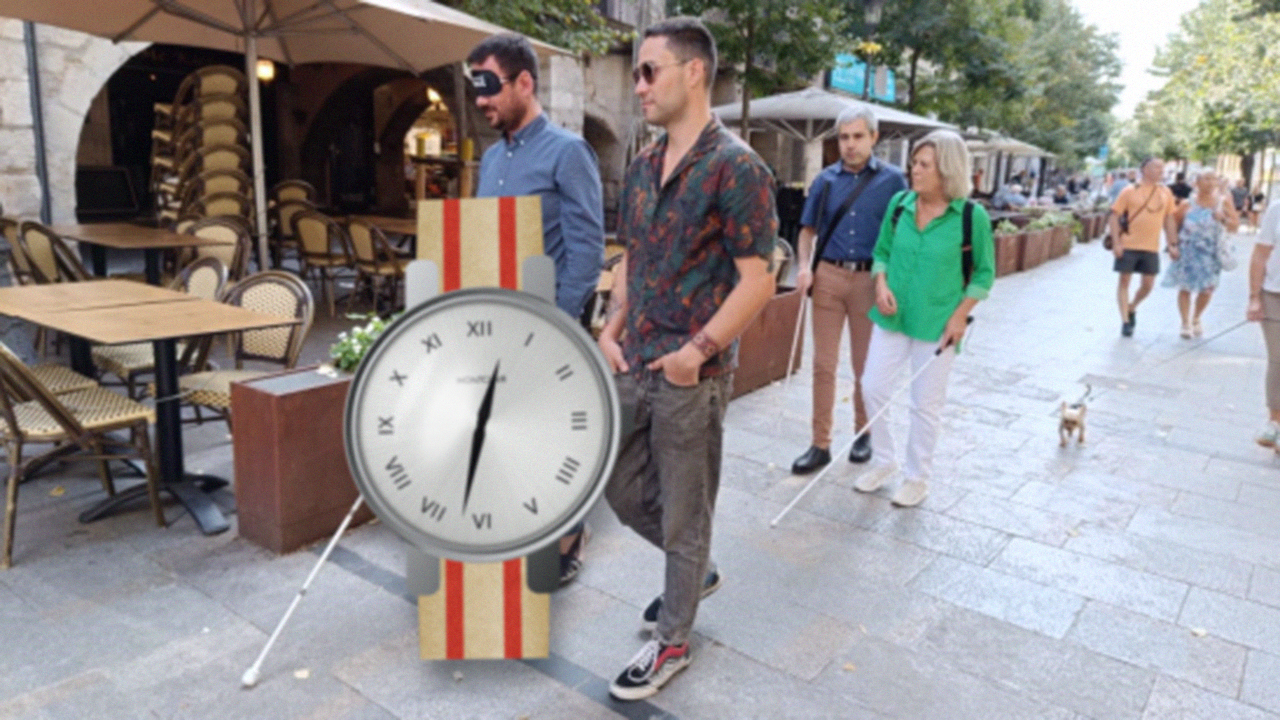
12:32
